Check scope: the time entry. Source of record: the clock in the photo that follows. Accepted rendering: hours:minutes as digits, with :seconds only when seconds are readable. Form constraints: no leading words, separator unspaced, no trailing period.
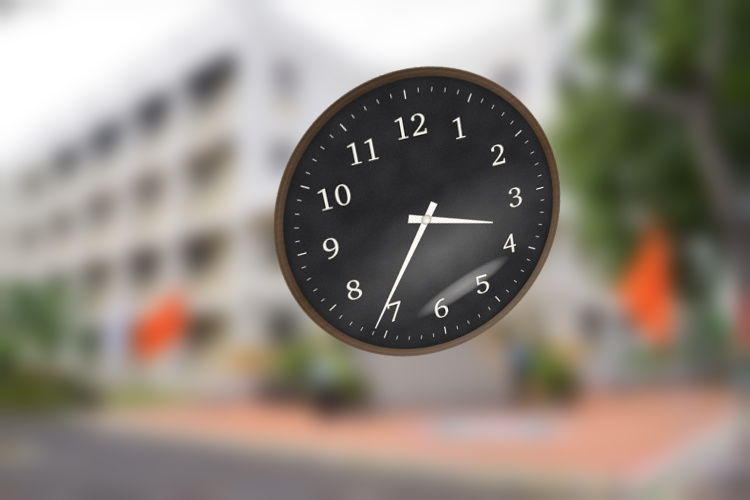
3:36
